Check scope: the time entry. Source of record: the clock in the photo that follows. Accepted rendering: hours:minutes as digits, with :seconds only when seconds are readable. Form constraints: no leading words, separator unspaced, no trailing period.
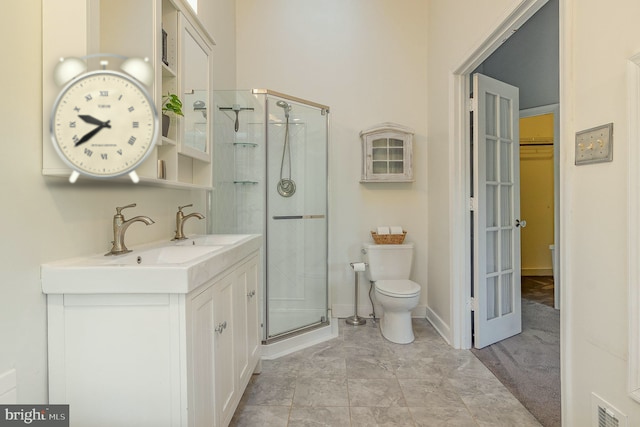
9:39
